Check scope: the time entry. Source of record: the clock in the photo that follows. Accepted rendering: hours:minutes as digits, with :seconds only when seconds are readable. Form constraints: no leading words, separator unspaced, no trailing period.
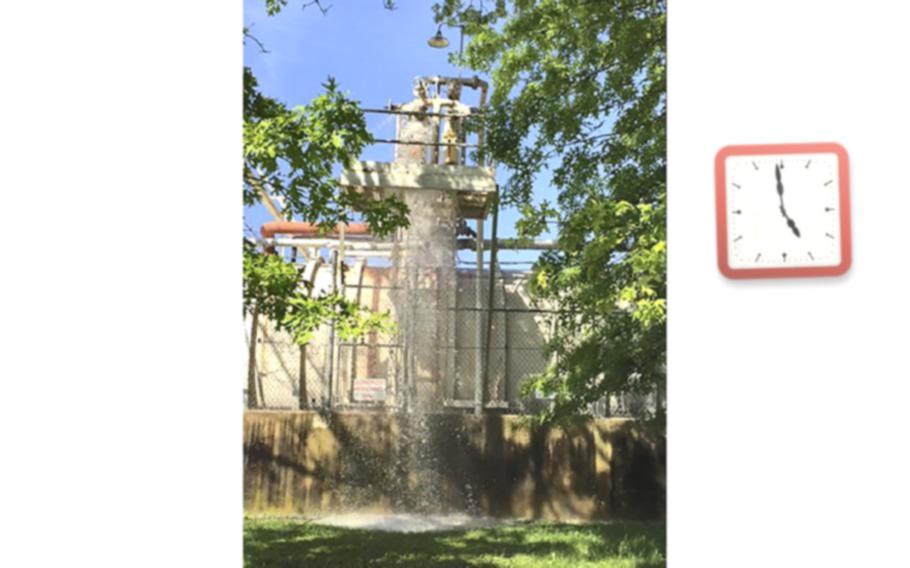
4:59
